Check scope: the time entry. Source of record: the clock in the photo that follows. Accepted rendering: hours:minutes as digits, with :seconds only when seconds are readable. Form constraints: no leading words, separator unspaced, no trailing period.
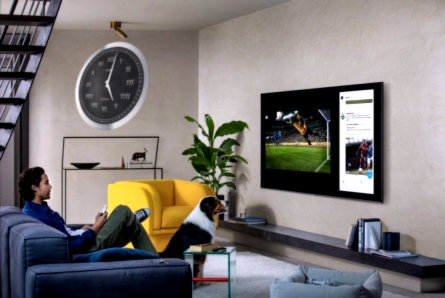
5:02
